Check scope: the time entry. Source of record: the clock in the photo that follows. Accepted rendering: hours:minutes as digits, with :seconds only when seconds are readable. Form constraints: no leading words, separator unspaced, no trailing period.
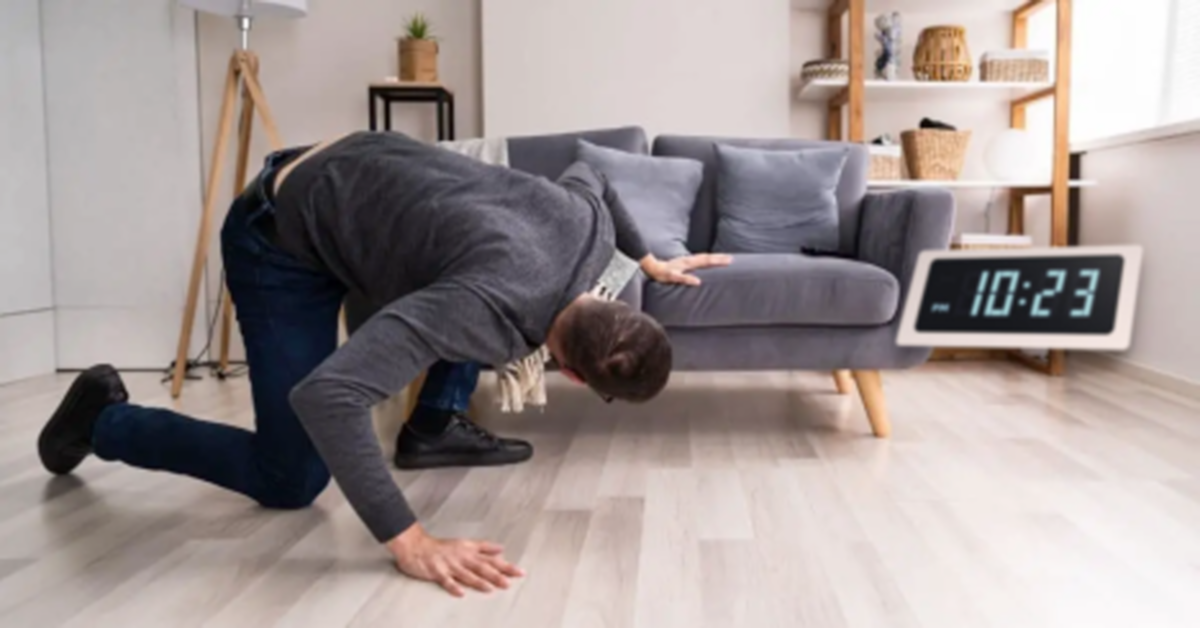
10:23
